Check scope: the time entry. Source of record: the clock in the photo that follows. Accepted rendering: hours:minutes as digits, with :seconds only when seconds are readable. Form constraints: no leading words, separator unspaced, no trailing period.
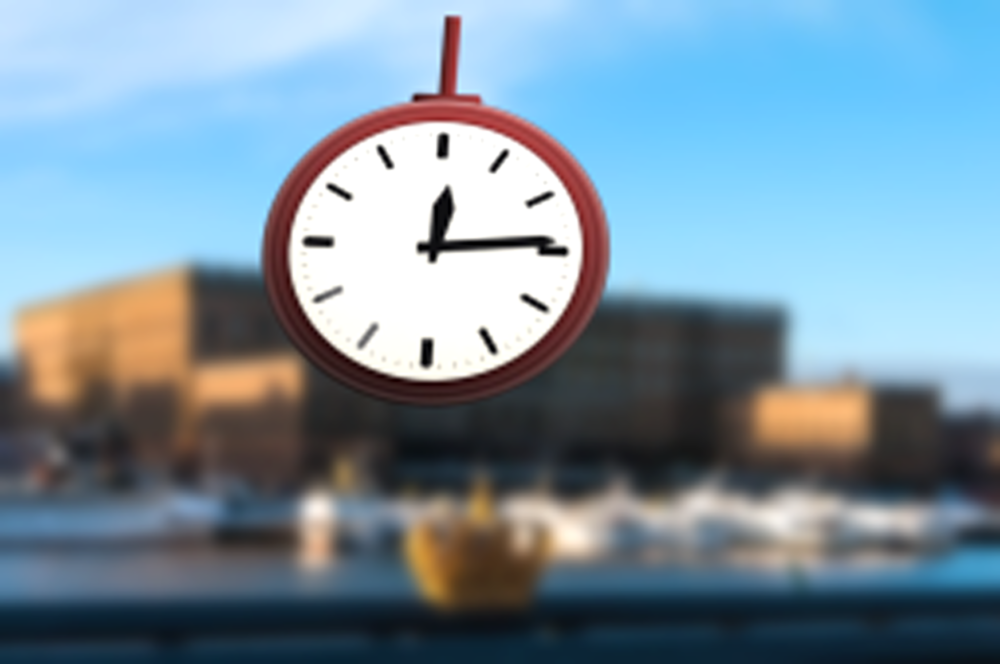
12:14
